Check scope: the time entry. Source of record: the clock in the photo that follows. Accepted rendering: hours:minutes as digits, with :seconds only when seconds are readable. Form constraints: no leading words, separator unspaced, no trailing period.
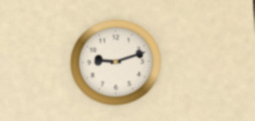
9:12
